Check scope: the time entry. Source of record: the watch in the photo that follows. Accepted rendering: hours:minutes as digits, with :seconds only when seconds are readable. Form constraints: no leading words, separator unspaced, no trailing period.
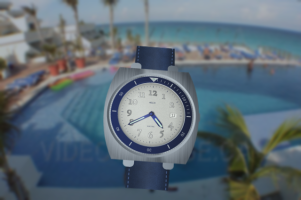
4:40
